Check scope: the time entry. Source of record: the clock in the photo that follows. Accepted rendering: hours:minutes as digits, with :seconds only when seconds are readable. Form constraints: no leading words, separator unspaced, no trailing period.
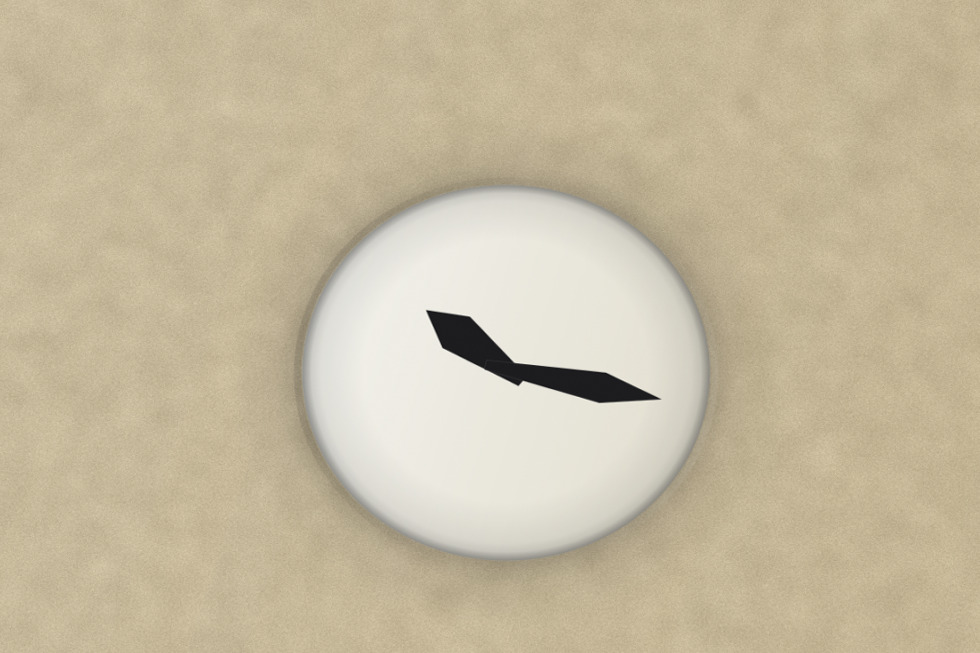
10:17
